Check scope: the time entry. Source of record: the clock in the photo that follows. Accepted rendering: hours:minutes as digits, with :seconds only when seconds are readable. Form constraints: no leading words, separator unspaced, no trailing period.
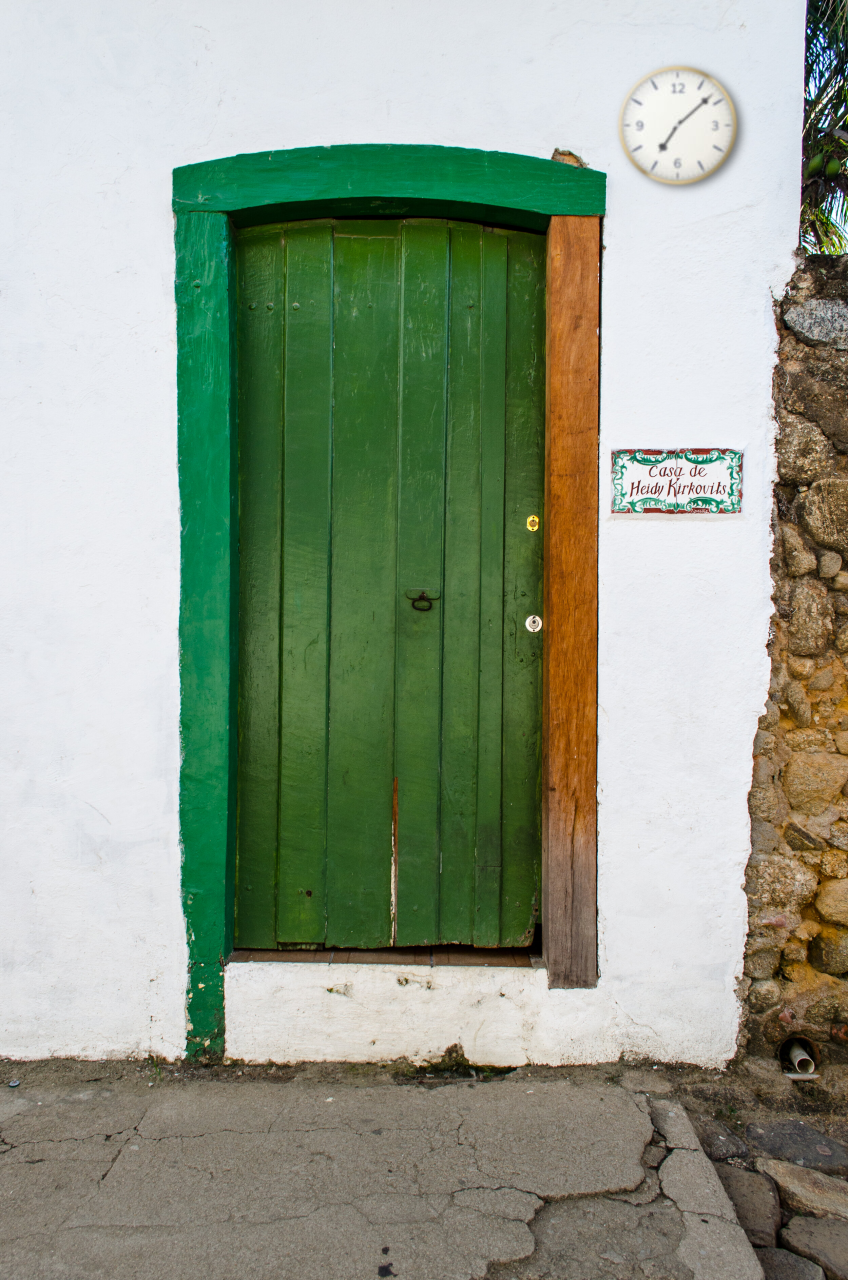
7:08
